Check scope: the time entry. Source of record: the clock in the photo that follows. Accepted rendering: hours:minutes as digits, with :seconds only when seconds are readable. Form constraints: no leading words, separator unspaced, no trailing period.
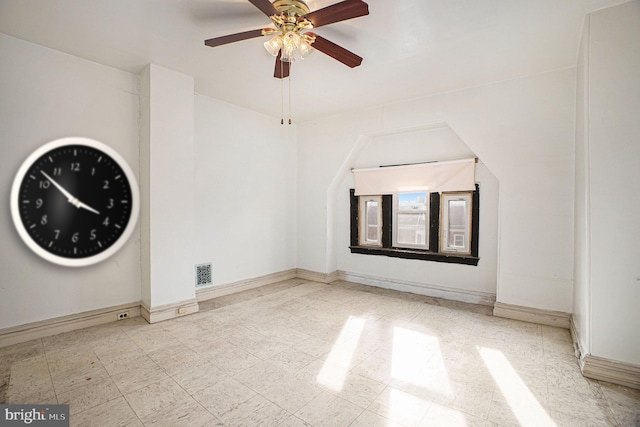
3:52
